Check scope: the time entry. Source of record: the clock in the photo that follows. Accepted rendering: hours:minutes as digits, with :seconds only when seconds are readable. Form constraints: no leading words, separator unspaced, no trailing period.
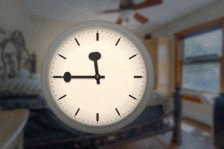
11:45
